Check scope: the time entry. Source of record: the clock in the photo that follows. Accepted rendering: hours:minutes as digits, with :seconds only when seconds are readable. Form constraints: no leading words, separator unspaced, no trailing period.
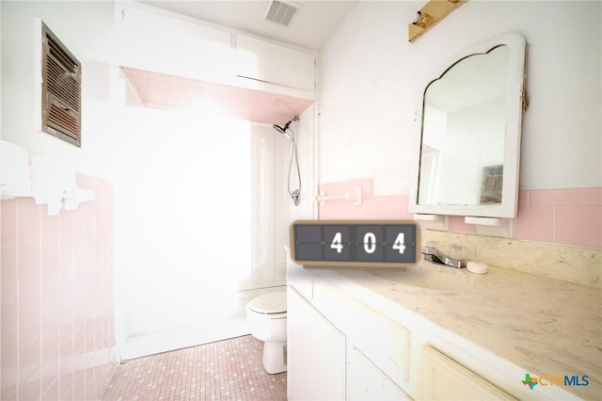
4:04
